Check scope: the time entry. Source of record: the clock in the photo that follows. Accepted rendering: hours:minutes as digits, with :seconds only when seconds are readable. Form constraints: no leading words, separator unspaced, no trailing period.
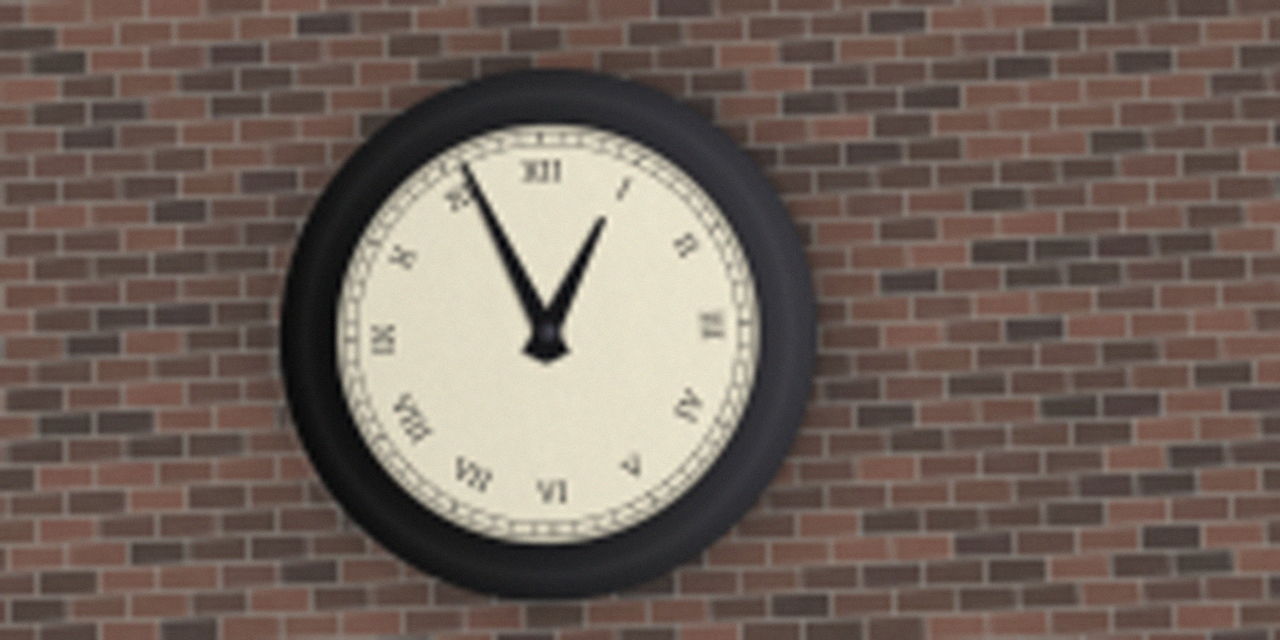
12:56
